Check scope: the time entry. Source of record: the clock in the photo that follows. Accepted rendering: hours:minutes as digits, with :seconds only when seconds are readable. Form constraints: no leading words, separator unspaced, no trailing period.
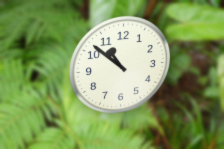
10:52
